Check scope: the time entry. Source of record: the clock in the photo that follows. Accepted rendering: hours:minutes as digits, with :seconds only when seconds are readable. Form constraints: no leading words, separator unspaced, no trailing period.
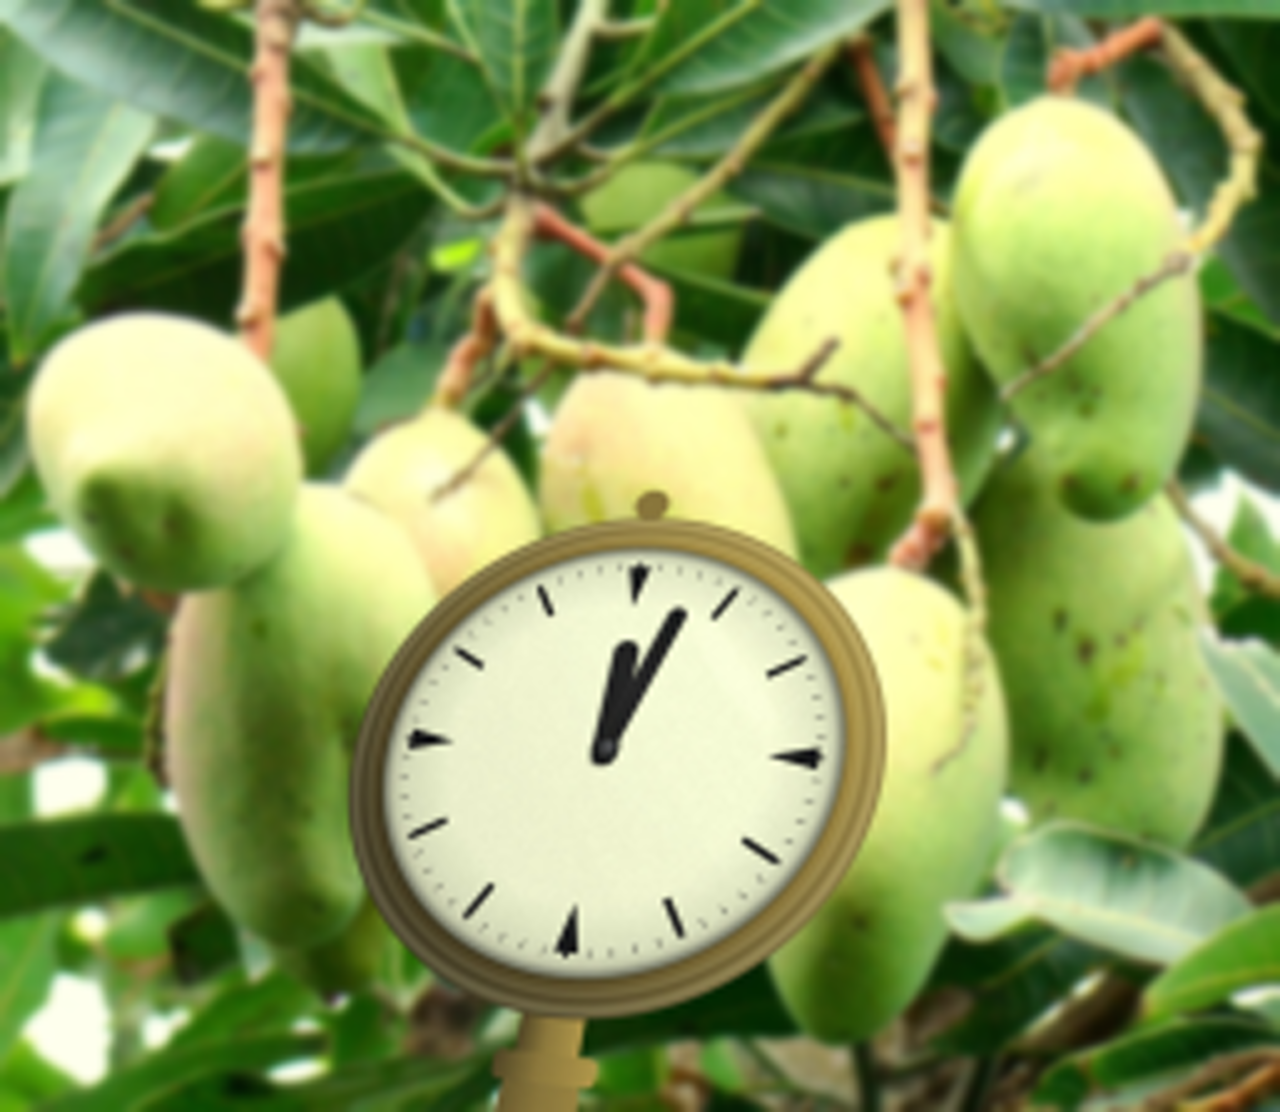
12:03
